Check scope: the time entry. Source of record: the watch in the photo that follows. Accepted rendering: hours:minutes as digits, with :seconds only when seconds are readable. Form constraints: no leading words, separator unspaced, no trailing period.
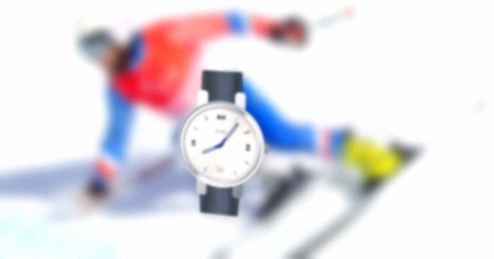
8:06
